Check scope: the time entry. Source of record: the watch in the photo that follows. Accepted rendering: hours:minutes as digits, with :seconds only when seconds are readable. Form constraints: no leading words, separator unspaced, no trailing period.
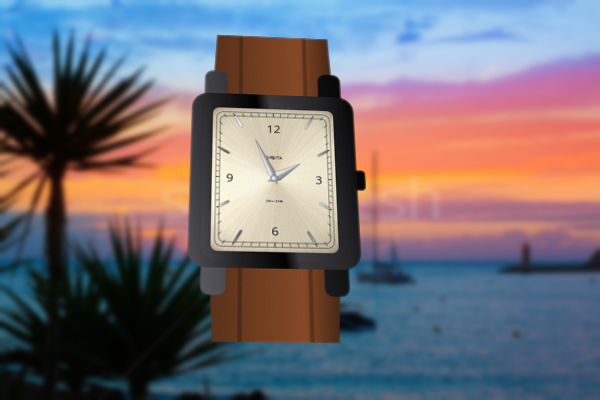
1:56
